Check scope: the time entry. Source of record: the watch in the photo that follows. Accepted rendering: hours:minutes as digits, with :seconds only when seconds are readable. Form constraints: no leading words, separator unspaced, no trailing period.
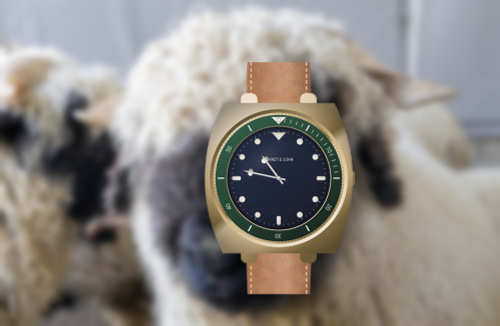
10:47
